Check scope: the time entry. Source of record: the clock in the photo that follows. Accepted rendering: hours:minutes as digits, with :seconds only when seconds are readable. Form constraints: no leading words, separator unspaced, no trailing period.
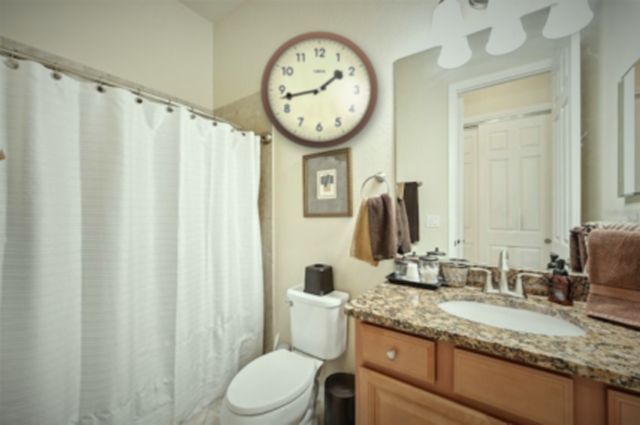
1:43
